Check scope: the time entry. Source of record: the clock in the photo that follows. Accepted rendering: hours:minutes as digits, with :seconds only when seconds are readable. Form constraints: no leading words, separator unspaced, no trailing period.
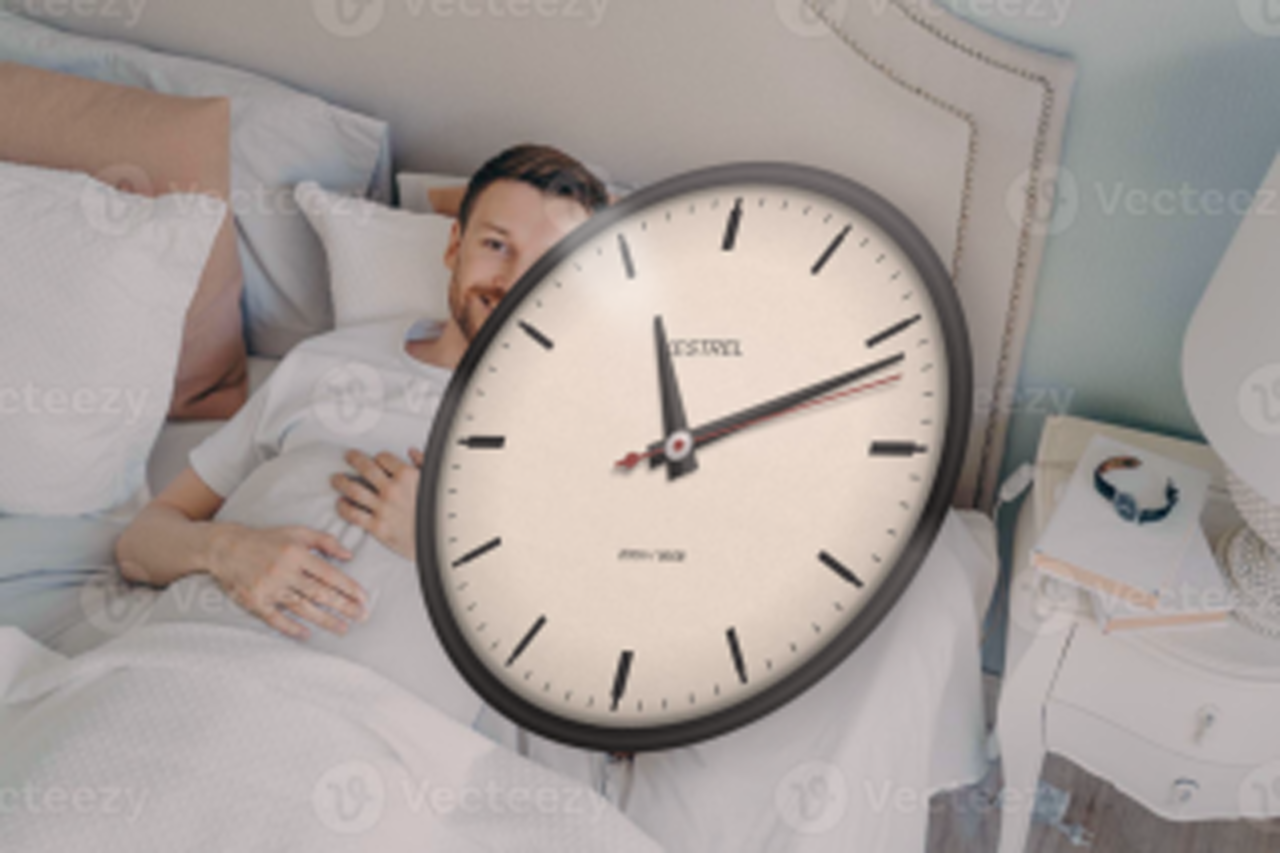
11:11:12
